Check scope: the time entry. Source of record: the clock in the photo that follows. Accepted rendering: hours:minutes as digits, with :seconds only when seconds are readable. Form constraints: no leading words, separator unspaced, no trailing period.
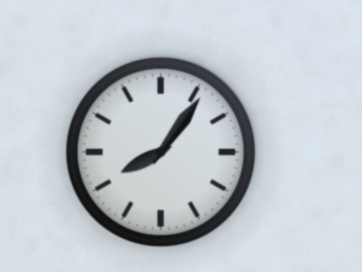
8:06
